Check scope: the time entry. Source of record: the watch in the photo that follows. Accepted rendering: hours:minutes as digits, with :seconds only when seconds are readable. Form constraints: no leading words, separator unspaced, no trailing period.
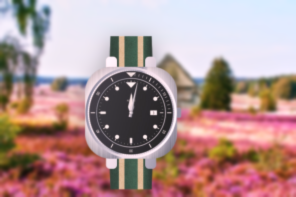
12:02
